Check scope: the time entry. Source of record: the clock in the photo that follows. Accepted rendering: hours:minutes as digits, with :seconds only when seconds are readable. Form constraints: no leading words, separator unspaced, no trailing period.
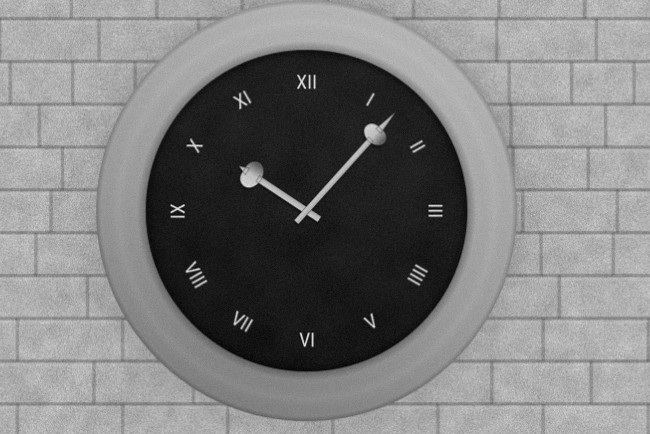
10:07
